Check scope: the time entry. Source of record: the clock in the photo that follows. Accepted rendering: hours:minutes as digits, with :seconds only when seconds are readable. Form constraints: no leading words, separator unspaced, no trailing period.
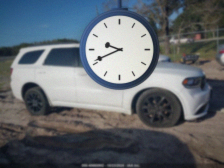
9:41
